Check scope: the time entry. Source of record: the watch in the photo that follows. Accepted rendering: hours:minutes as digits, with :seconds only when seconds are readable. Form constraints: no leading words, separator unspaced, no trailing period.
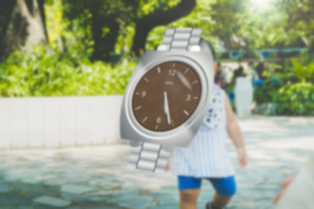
5:26
